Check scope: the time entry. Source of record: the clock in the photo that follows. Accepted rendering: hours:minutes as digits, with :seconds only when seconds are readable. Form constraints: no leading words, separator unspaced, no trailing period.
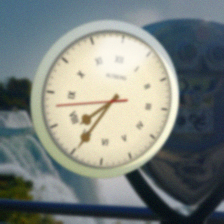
7:34:43
